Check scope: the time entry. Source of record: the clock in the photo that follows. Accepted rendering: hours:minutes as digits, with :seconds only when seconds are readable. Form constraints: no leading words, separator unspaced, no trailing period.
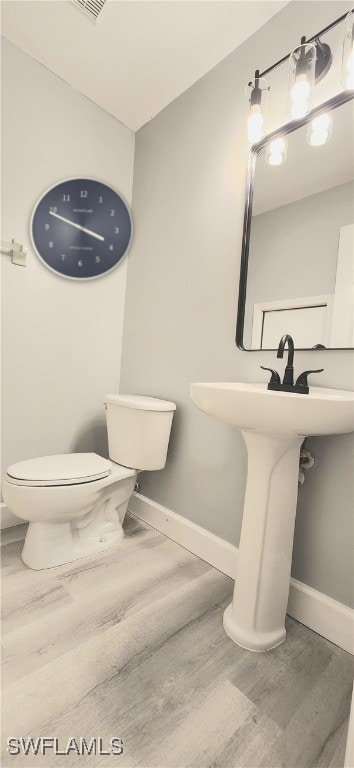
3:49
